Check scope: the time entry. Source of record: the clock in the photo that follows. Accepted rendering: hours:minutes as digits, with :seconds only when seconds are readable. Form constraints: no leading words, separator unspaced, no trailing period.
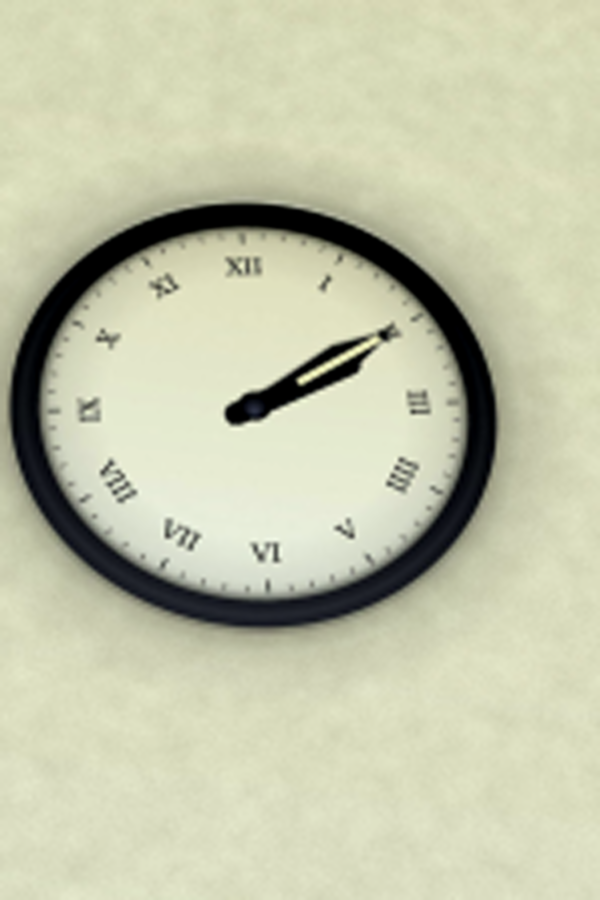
2:10
